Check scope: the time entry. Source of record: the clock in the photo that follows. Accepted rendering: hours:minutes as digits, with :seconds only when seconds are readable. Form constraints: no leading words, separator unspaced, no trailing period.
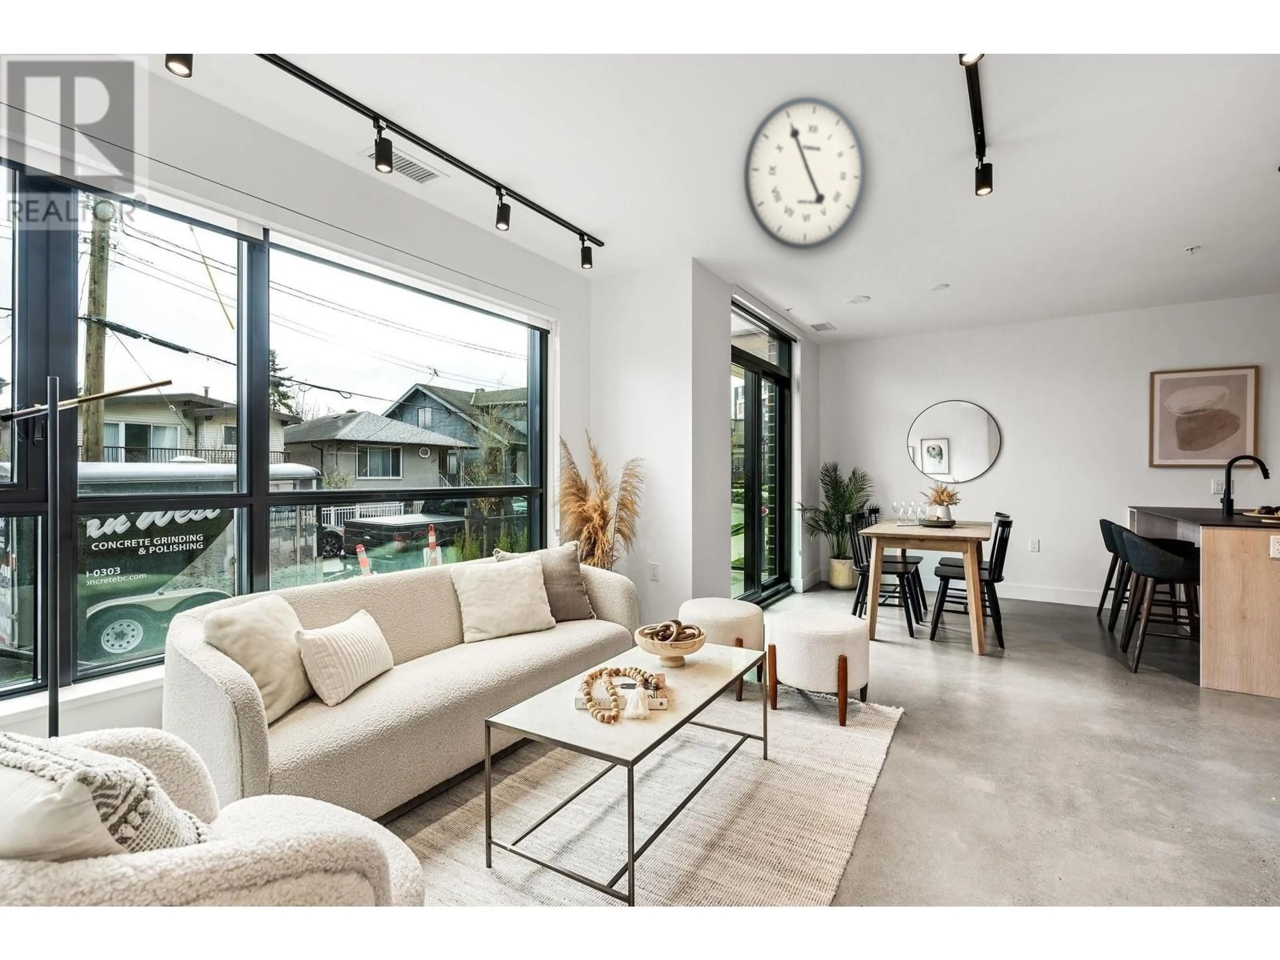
4:55
